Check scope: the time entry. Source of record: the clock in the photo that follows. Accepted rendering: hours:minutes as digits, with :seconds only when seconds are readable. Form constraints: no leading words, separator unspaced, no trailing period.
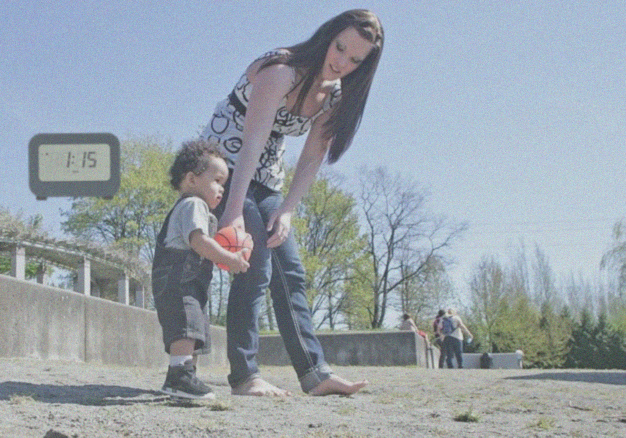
1:15
